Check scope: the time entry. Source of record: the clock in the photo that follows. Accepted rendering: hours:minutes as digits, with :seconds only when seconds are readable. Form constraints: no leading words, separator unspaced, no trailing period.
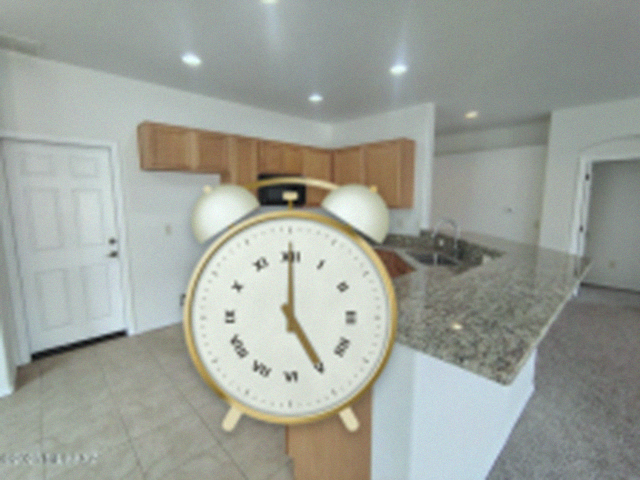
5:00
